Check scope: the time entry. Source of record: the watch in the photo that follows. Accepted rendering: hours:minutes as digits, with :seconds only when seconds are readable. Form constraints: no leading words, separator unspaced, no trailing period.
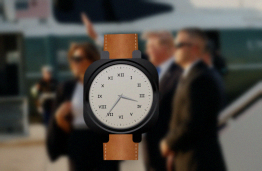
3:36
